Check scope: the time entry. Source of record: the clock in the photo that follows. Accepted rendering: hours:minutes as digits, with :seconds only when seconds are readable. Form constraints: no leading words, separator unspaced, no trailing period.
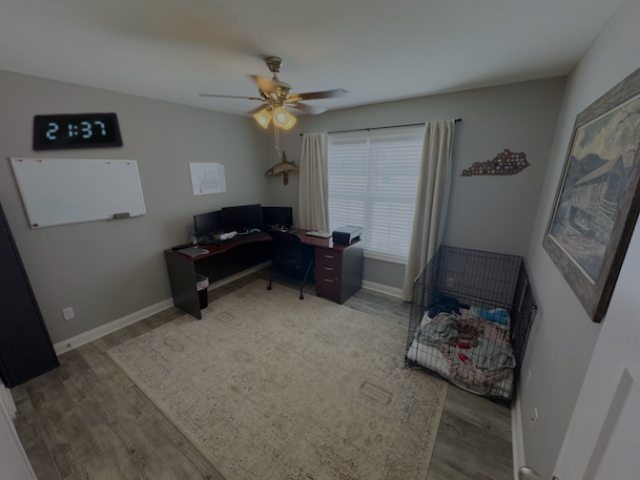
21:37
